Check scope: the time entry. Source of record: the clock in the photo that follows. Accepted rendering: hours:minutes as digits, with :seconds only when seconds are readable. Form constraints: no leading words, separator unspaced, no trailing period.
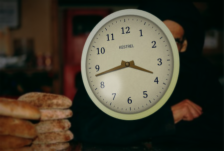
3:43
